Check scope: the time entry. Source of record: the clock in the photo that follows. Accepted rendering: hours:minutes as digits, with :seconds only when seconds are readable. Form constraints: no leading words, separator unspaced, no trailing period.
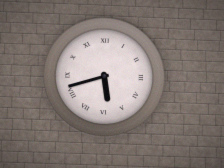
5:42
